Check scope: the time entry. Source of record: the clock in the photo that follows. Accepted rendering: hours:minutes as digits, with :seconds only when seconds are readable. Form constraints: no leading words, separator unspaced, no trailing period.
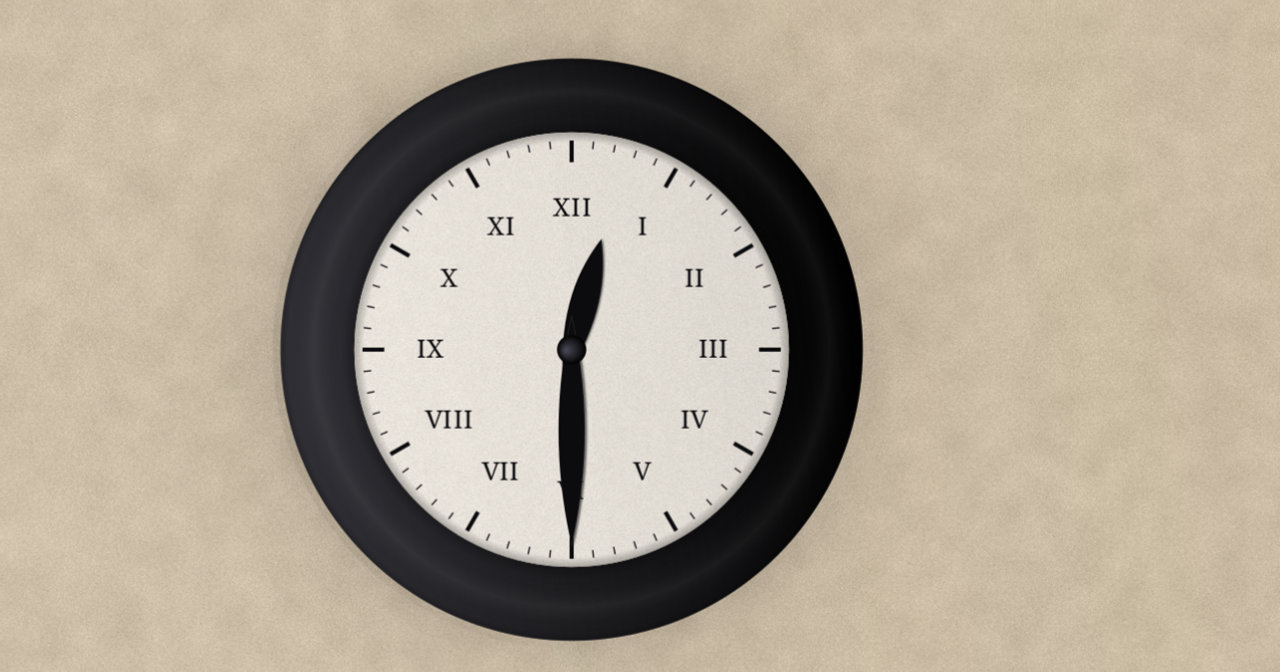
12:30
